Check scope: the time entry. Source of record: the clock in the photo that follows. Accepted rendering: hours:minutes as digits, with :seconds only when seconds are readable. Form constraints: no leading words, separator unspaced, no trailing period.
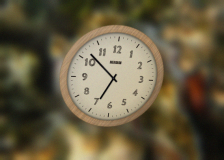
6:52
